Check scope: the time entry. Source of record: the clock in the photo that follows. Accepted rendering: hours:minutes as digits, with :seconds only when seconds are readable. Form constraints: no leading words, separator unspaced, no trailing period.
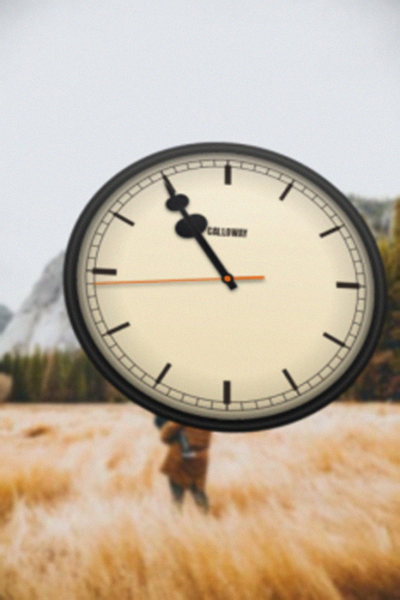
10:54:44
